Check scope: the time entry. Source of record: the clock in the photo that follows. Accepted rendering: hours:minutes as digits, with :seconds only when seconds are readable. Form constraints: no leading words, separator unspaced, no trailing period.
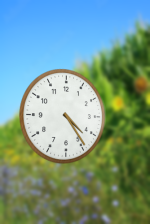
4:24
